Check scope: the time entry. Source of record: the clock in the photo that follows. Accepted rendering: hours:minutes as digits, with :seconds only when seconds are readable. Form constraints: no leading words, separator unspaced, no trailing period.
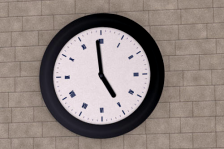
4:59
